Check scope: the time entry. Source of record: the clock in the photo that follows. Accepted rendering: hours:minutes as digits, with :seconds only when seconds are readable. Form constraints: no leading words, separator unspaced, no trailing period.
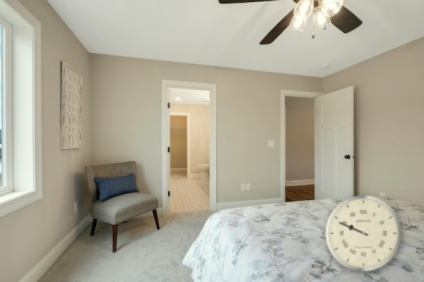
9:49
